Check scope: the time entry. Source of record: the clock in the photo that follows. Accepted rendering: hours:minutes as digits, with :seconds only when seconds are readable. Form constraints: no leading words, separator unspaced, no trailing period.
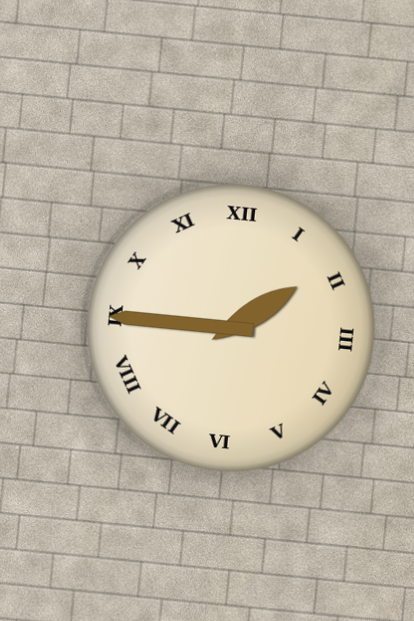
1:45
